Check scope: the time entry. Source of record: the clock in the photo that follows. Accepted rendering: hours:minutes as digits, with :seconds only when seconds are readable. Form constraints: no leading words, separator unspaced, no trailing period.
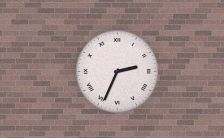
2:34
